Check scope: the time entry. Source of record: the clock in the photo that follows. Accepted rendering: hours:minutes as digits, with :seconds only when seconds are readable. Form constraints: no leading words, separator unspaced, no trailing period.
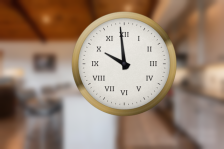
9:59
